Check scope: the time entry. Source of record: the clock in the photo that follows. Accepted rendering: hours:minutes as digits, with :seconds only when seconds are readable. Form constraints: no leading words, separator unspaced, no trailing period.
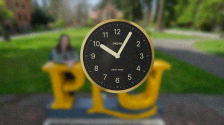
10:05
